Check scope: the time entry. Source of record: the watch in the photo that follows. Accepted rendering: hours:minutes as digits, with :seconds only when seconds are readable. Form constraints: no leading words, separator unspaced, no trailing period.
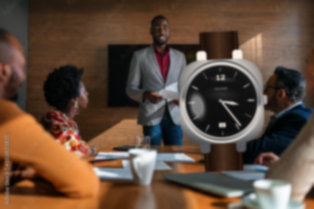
3:24
